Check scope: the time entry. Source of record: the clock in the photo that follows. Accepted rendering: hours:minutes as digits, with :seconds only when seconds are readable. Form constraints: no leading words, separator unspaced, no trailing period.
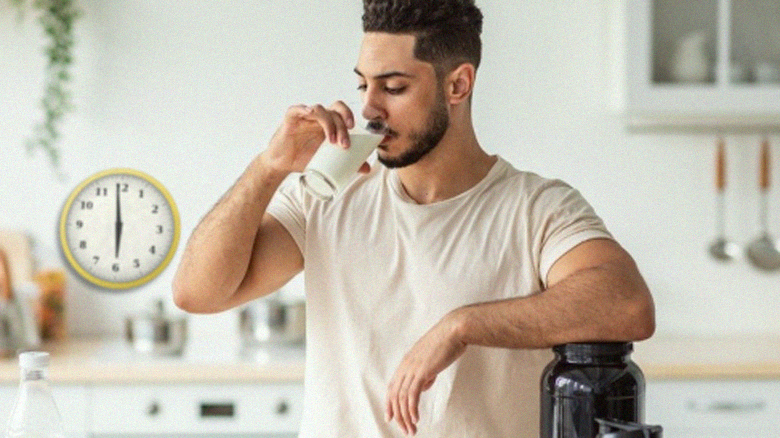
5:59
